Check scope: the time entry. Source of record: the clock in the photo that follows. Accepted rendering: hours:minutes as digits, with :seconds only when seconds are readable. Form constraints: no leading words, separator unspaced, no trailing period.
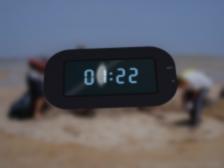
1:22
